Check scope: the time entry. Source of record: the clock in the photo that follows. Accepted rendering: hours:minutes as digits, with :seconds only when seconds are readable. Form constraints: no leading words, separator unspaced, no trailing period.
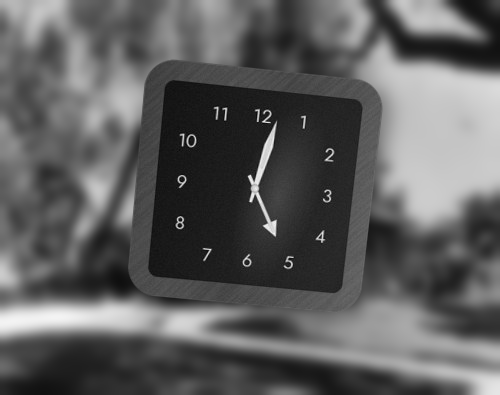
5:02
